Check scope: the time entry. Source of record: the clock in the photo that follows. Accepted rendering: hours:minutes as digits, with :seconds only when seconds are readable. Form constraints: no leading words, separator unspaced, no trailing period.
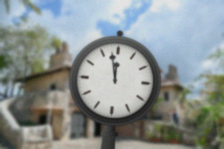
11:58
